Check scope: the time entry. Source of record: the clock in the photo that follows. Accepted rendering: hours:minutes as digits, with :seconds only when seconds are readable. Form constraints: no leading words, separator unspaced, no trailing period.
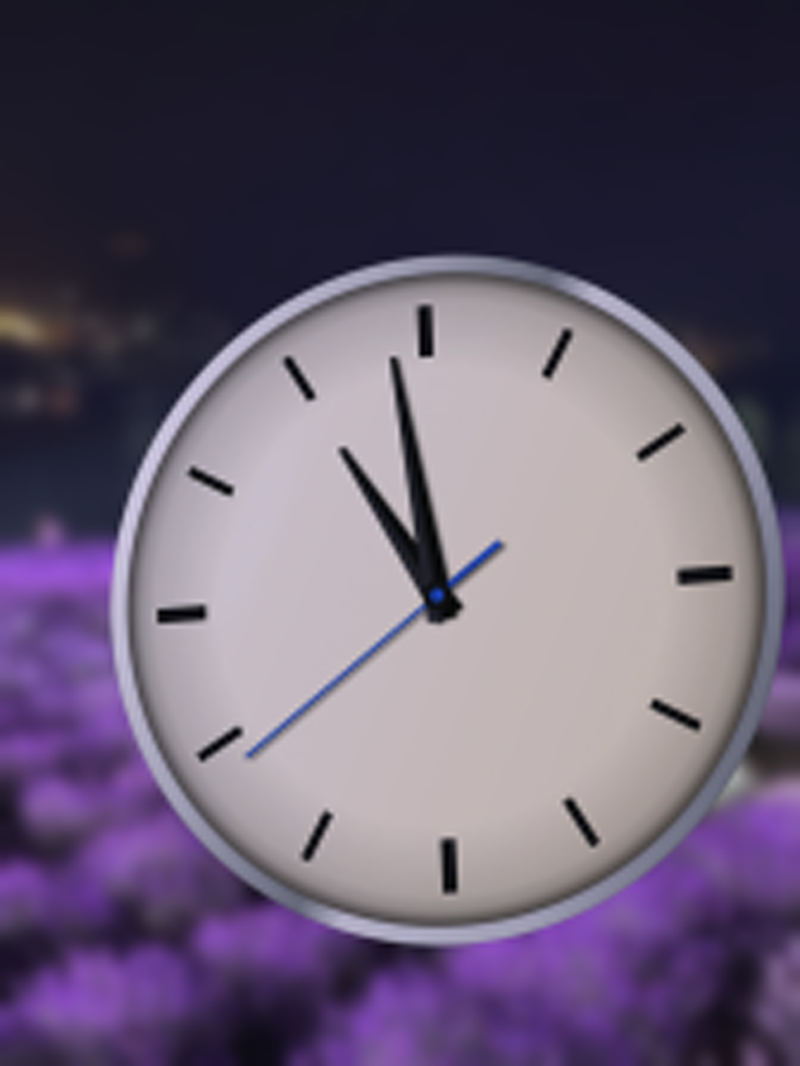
10:58:39
